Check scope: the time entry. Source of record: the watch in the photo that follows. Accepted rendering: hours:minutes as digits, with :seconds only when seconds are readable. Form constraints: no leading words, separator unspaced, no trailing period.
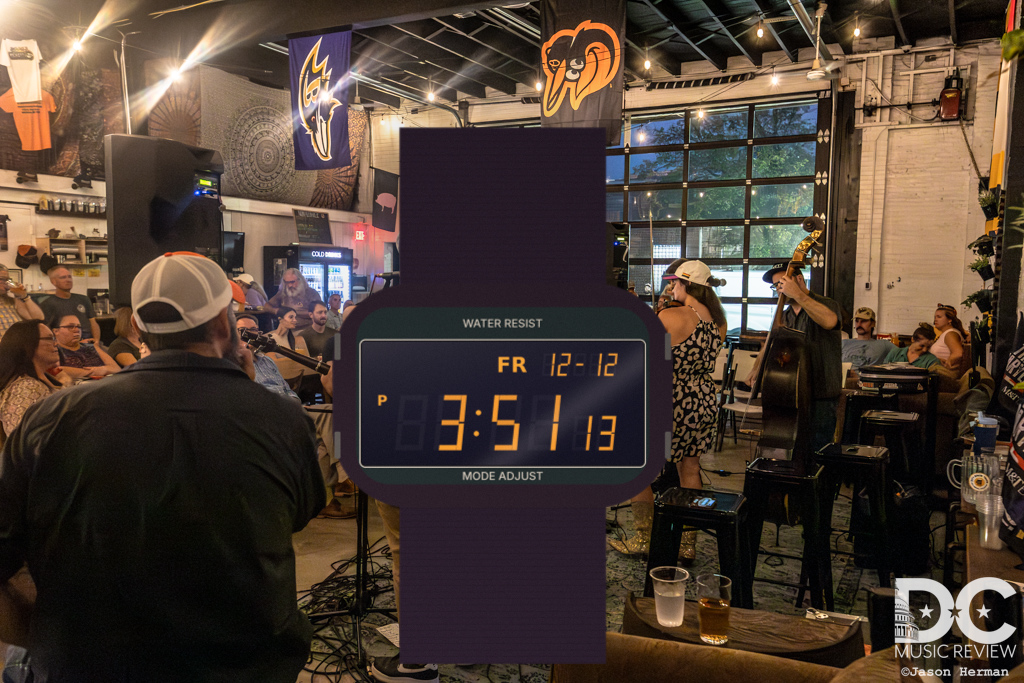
3:51:13
